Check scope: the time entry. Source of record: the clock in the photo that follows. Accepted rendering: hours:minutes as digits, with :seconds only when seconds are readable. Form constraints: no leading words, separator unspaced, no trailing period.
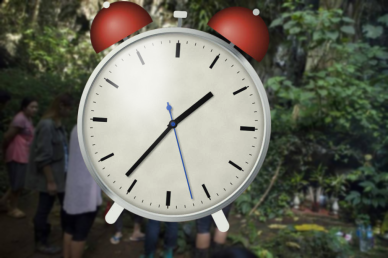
1:36:27
